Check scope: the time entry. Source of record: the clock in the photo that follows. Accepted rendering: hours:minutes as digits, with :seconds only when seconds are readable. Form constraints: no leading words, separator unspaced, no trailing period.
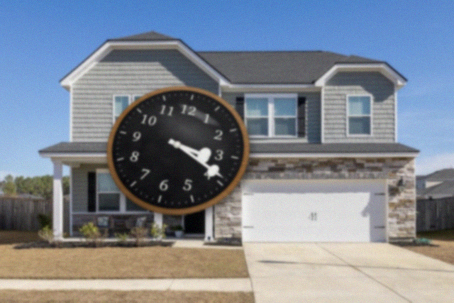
3:19
